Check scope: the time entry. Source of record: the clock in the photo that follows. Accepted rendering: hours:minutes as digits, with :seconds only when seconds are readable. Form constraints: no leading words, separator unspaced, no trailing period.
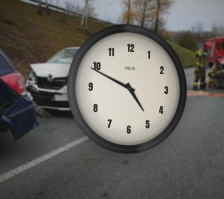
4:49
